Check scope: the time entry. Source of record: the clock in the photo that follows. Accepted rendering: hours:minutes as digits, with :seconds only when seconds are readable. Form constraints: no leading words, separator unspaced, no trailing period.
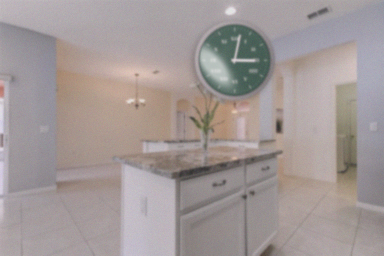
3:02
